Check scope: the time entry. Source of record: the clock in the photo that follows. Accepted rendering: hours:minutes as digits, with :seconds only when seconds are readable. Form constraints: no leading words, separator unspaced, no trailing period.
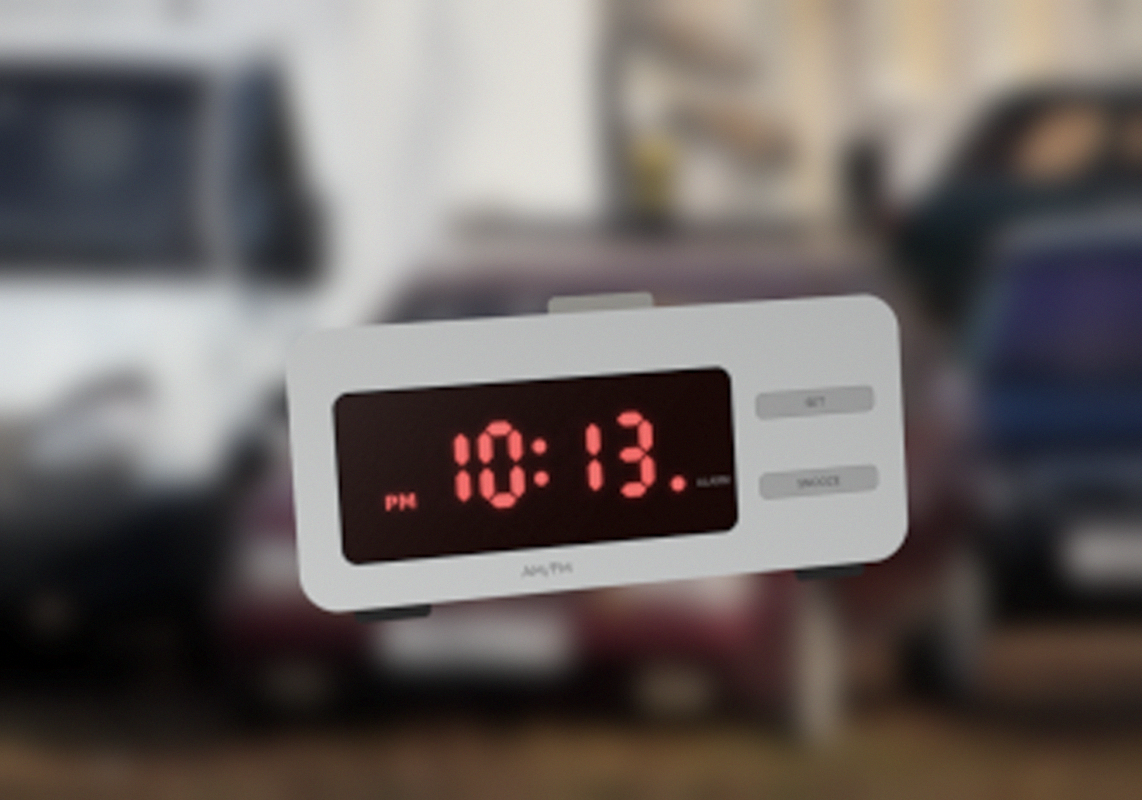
10:13
